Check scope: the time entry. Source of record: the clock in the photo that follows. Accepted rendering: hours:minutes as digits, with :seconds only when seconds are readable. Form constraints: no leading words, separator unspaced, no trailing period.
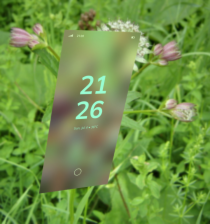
21:26
